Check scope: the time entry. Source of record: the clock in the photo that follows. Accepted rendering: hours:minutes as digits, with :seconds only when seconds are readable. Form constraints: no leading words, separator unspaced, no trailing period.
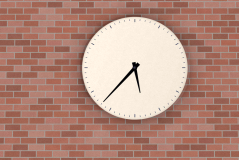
5:37
